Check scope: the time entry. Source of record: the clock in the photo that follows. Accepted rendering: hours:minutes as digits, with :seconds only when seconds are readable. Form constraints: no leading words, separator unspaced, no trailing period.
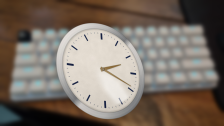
2:19
